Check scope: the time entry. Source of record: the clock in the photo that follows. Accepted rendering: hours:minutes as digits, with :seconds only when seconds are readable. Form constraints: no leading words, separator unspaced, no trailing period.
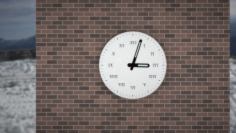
3:03
